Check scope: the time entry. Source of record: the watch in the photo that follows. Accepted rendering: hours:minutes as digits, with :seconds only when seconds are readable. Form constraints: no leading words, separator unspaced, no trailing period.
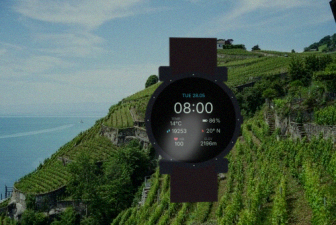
8:00
